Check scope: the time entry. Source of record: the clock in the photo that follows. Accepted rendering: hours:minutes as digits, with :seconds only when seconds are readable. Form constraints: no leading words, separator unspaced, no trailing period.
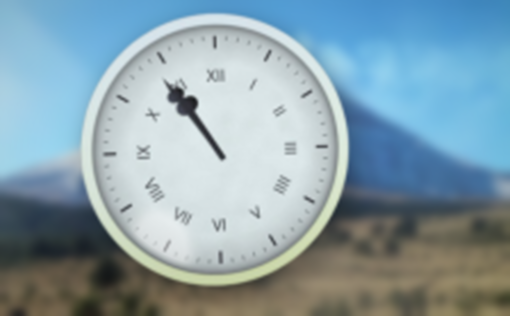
10:54
